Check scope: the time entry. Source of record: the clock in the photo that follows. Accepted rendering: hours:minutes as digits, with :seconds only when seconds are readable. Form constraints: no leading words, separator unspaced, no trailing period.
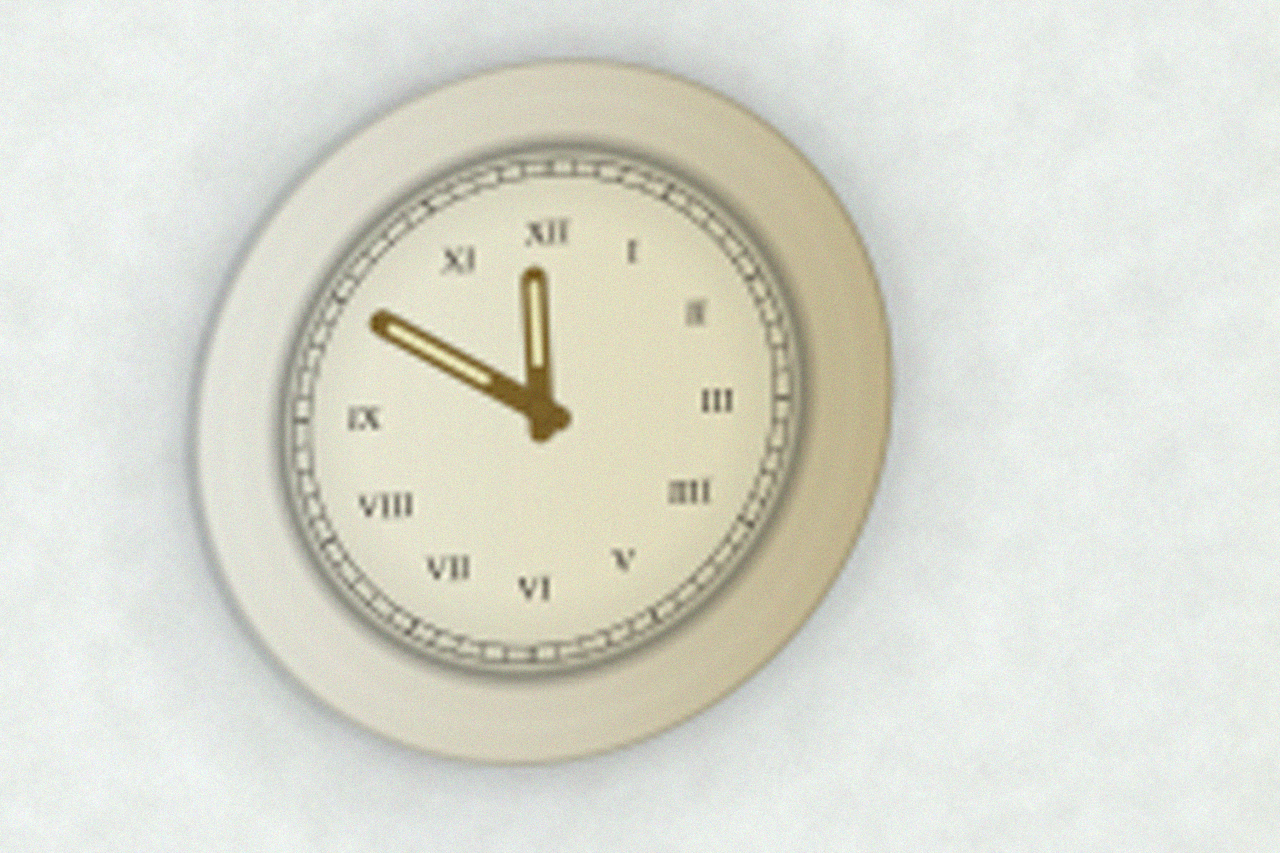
11:50
